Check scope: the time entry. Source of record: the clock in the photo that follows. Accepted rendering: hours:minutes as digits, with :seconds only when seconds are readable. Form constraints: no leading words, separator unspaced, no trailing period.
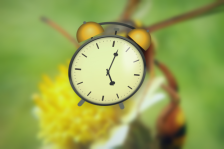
5:02
